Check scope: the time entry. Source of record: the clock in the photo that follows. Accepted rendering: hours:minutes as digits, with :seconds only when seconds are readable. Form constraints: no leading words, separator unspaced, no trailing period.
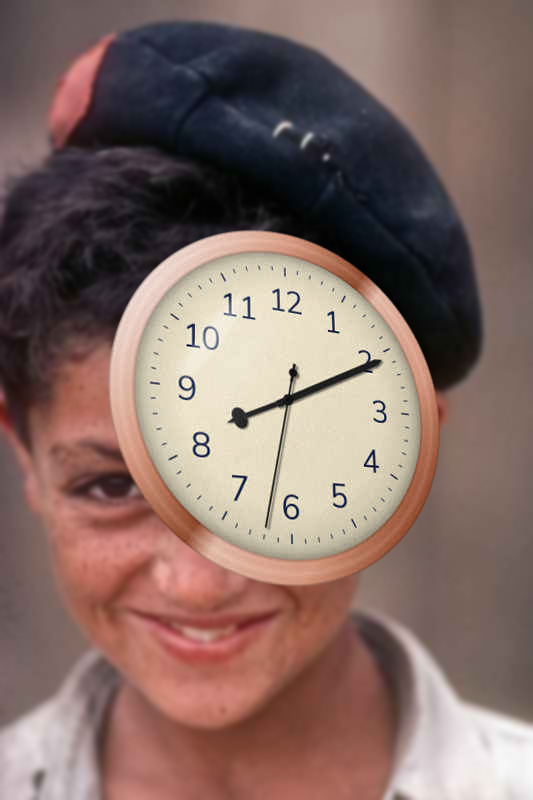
8:10:32
